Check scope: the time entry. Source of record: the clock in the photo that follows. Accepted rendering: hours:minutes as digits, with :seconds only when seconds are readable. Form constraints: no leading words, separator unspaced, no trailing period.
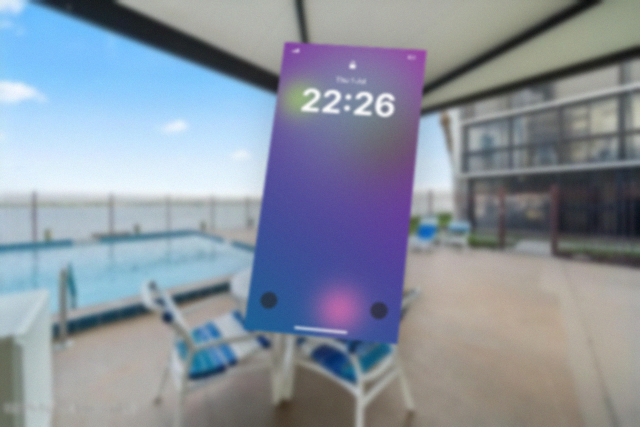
22:26
